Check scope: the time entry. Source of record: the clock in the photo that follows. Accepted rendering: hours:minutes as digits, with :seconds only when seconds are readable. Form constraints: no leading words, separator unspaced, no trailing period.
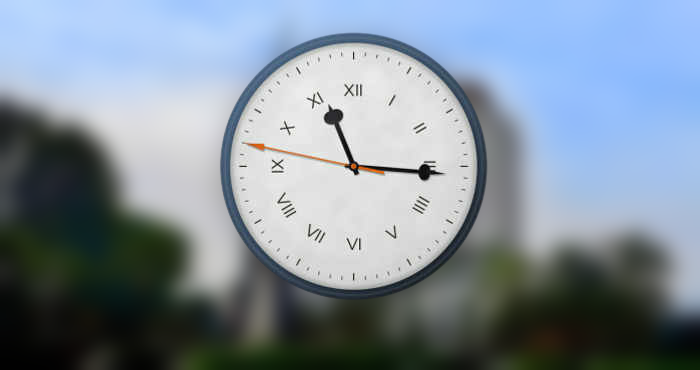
11:15:47
